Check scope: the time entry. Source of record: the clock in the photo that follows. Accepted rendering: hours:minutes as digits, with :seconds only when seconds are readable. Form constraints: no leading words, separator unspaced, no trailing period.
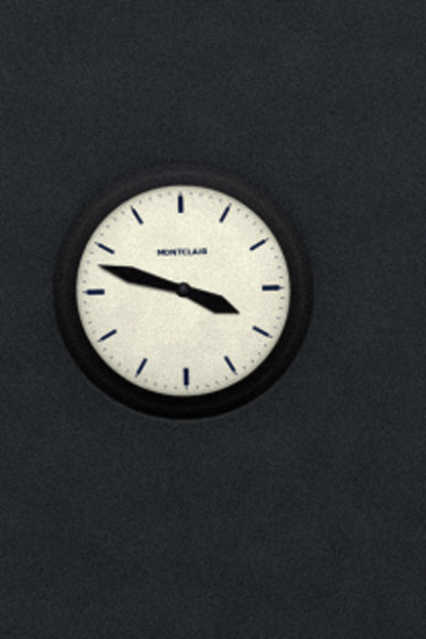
3:48
